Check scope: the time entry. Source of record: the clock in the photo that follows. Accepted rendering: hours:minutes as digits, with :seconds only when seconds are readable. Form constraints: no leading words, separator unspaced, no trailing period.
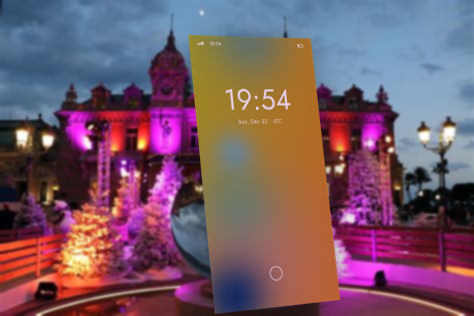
19:54
